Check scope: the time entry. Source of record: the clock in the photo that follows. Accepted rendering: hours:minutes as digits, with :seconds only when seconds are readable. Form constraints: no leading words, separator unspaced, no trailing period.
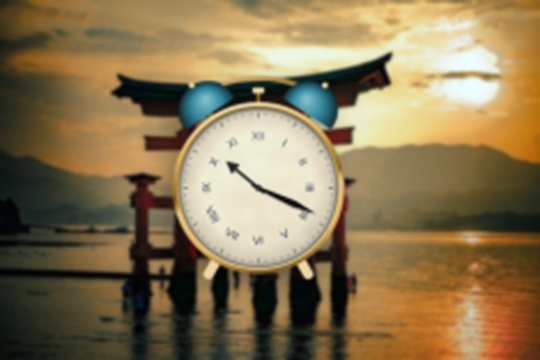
10:19
